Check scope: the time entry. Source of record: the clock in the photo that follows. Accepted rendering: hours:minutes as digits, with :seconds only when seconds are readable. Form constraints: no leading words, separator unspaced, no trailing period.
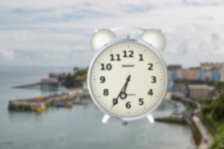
6:35
